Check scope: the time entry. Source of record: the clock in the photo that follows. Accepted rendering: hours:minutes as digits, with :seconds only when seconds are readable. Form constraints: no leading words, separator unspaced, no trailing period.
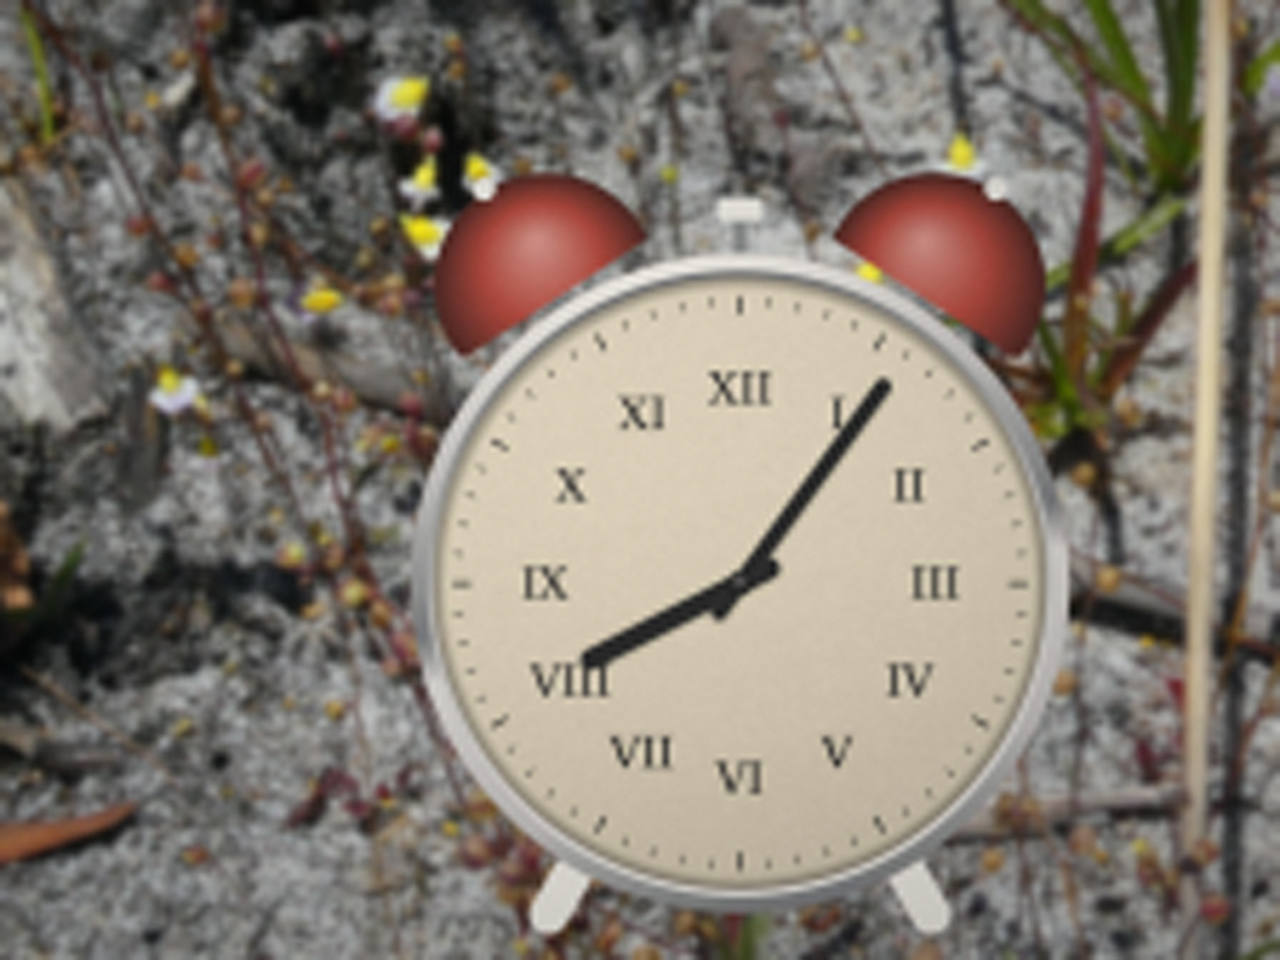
8:06
